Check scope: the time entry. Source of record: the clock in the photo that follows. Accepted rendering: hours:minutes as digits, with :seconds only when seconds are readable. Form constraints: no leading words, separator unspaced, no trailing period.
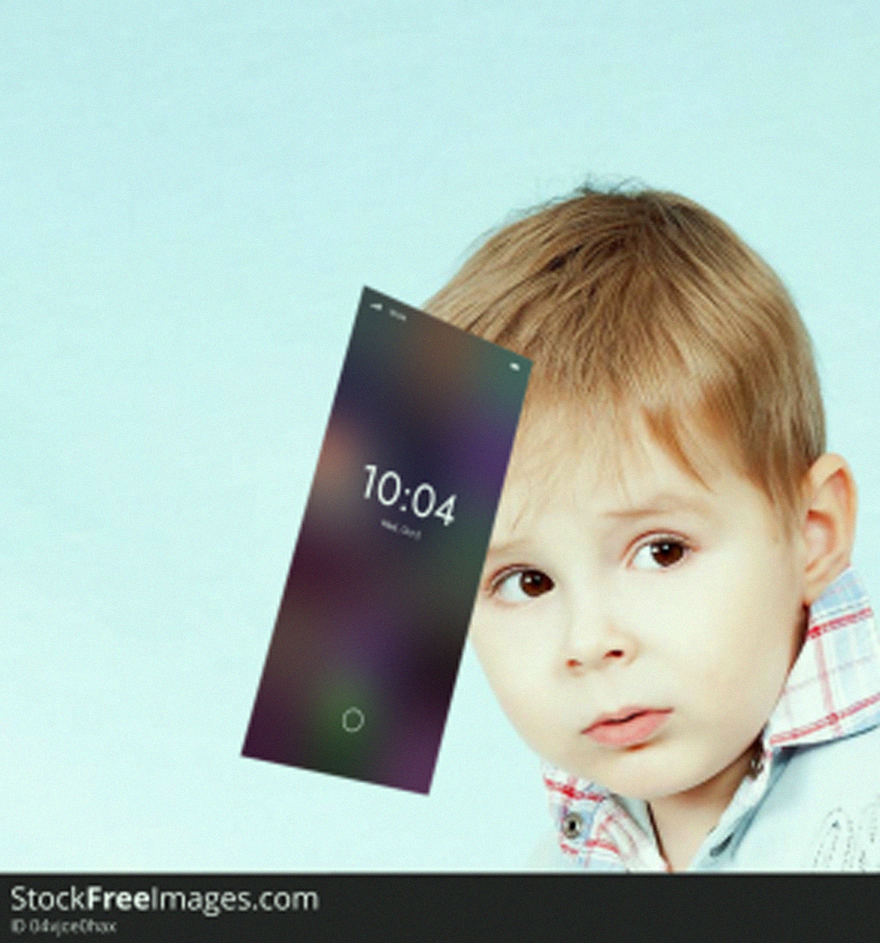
10:04
